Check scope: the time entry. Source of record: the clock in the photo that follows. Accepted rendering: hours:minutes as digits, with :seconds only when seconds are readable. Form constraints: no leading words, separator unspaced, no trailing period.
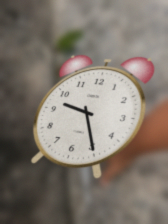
9:25
